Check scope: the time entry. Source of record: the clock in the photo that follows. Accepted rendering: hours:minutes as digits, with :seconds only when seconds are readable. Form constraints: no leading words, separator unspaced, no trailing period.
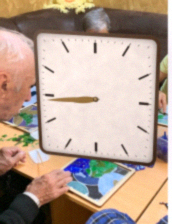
8:44
